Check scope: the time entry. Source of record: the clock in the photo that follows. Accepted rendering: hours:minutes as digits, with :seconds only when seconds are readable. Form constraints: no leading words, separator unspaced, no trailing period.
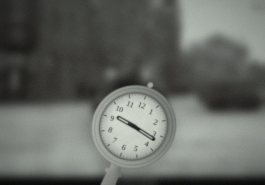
9:17
